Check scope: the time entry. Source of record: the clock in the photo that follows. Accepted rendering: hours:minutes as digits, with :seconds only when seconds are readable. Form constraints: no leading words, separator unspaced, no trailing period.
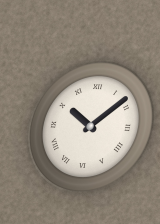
10:08
